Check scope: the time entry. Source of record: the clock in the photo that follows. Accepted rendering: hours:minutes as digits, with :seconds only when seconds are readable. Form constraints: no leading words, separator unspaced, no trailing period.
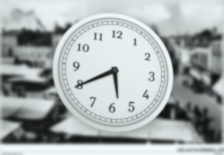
5:40
